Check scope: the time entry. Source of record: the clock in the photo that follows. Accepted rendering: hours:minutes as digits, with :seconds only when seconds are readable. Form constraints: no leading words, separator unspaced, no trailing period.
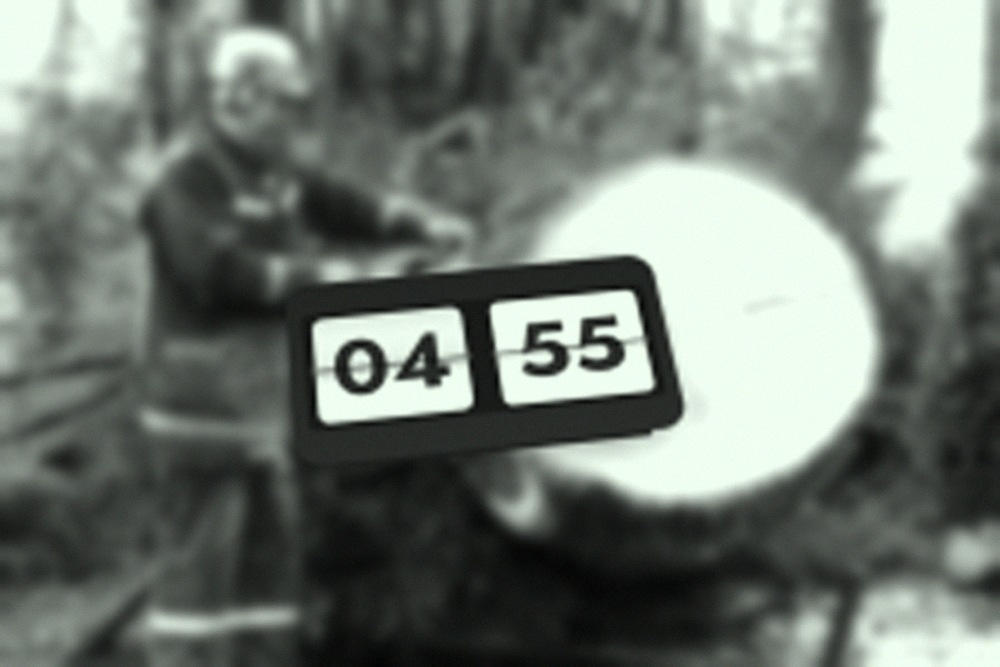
4:55
